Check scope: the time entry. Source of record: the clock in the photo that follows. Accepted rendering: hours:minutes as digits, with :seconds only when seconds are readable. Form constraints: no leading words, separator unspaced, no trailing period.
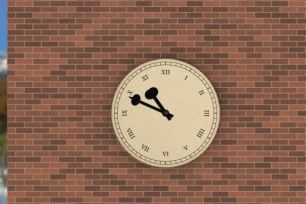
10:49
